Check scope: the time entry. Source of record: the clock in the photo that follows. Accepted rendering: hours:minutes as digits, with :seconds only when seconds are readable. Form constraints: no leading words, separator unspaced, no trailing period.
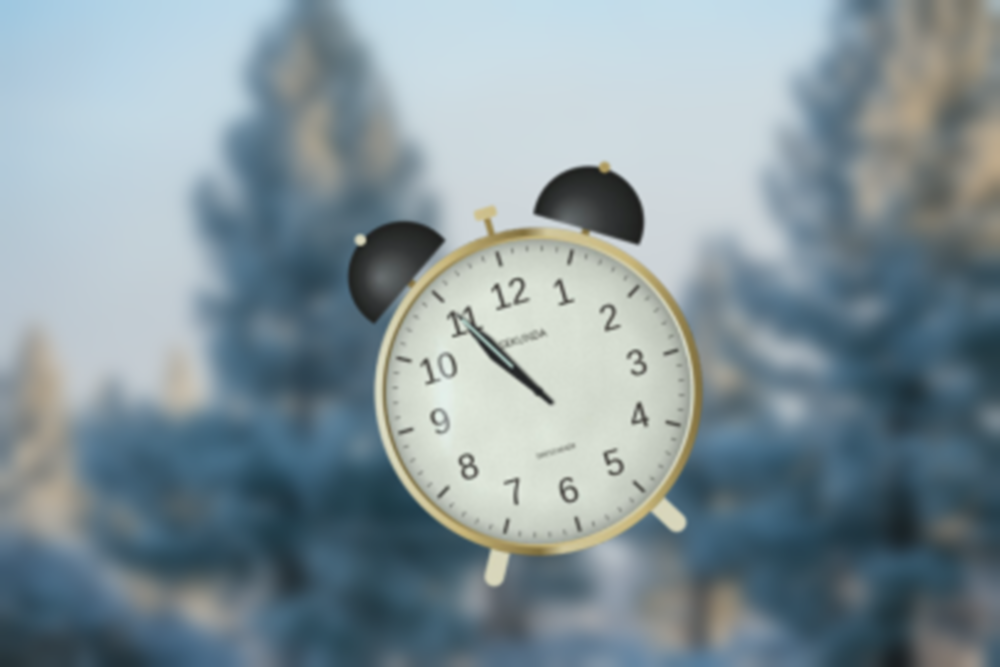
10:55
